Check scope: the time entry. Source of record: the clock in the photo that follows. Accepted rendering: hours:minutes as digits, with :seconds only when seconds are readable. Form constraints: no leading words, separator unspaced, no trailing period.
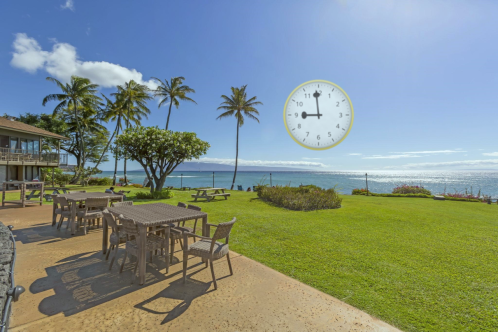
8:59
